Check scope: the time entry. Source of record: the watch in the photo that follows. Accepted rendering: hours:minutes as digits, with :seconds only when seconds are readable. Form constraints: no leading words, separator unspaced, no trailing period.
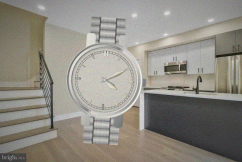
4:10
